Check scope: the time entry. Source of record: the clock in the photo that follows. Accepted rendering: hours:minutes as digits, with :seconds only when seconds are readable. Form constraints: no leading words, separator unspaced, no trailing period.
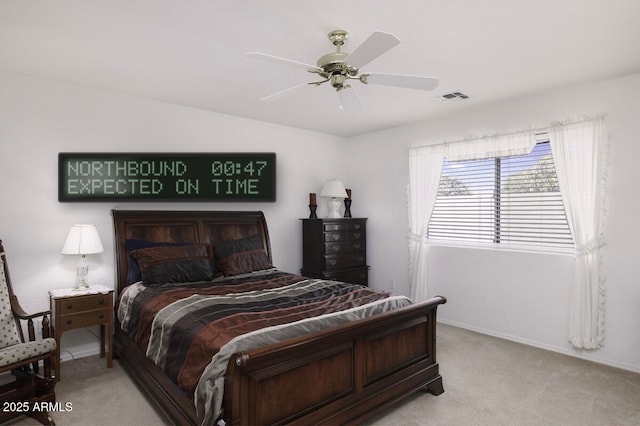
0:47
